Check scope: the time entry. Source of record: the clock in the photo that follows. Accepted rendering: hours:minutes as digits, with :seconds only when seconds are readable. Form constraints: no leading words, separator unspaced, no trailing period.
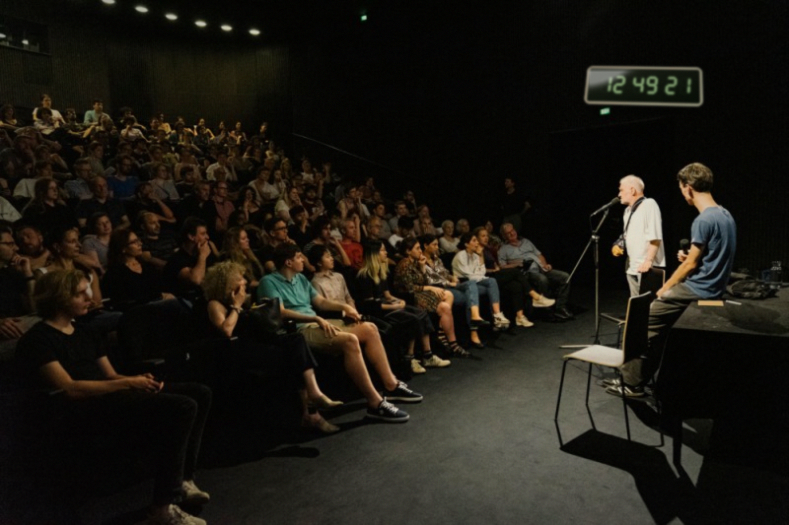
12:49:21
